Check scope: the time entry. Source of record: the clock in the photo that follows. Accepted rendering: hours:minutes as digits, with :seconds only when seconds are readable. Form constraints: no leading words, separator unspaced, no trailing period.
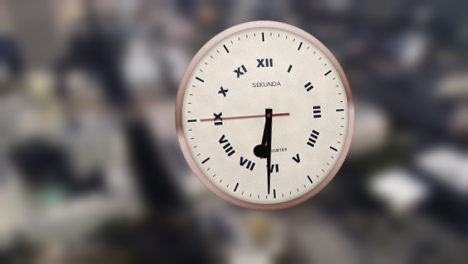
6:30:45
